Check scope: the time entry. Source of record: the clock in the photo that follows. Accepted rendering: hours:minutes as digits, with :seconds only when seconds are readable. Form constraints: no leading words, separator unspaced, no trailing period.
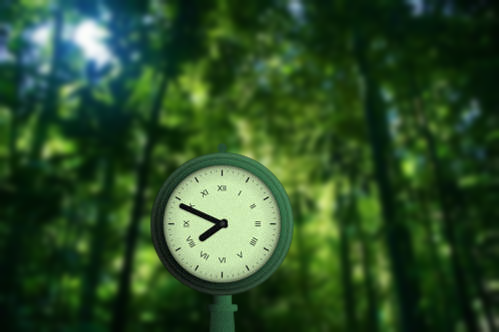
7:49
